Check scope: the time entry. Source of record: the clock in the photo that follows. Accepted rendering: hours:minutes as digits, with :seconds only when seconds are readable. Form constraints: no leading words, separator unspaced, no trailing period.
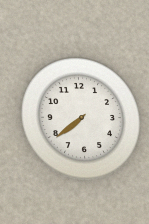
7:39
